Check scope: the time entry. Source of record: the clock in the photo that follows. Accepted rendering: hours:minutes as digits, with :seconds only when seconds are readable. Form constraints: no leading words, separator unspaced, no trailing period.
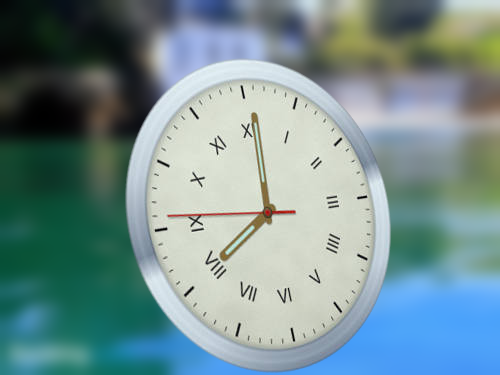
8:00:46
